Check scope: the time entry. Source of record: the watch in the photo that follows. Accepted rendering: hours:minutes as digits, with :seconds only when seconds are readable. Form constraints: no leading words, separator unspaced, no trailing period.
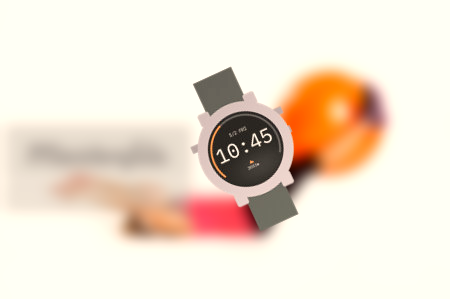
10:45
